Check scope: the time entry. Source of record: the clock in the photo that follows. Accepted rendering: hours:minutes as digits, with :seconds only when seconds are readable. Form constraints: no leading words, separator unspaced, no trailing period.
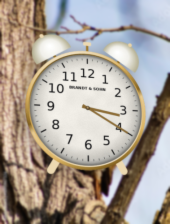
3:20
